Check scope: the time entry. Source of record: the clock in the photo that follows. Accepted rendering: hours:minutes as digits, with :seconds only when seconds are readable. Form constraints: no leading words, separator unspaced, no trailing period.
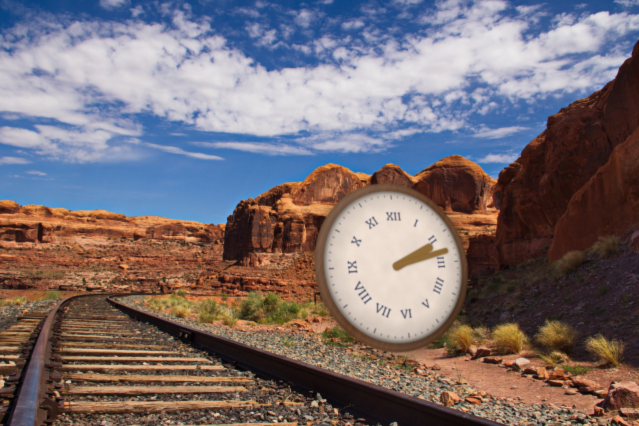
2:13
